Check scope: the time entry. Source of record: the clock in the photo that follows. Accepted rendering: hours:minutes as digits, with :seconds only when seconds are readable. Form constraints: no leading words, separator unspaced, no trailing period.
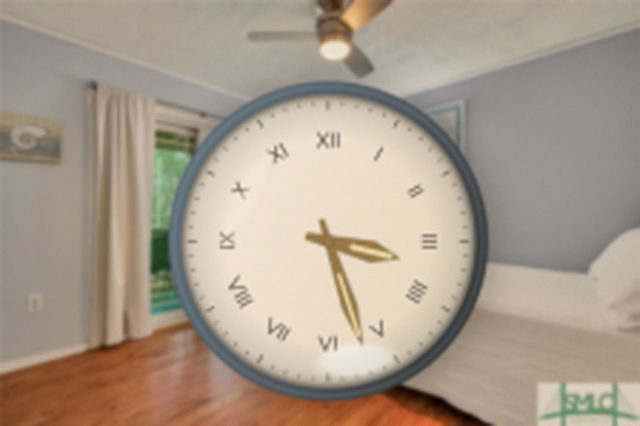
3:27
